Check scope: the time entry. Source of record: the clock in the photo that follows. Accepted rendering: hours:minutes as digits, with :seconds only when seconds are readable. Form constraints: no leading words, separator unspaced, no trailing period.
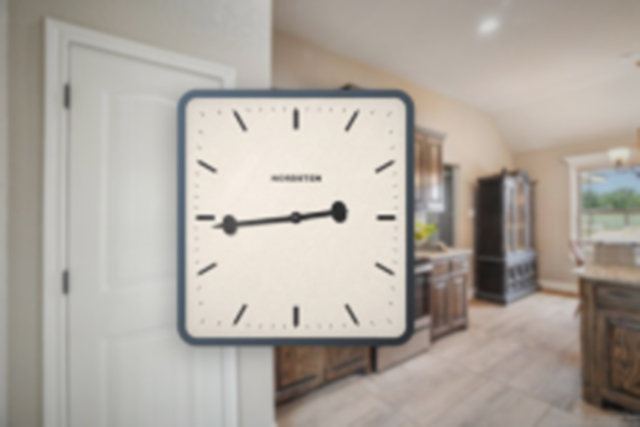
2:44
